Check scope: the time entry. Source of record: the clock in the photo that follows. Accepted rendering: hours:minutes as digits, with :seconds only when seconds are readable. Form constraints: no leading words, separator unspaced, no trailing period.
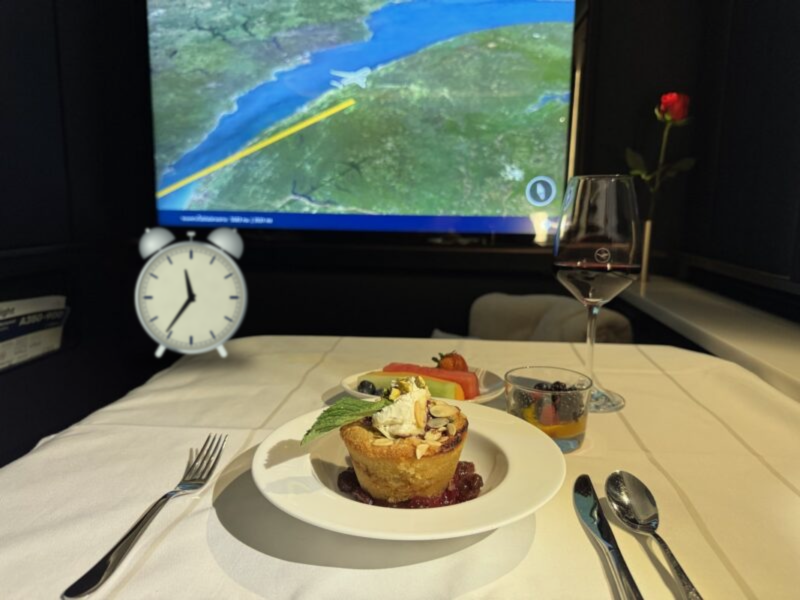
11:36
